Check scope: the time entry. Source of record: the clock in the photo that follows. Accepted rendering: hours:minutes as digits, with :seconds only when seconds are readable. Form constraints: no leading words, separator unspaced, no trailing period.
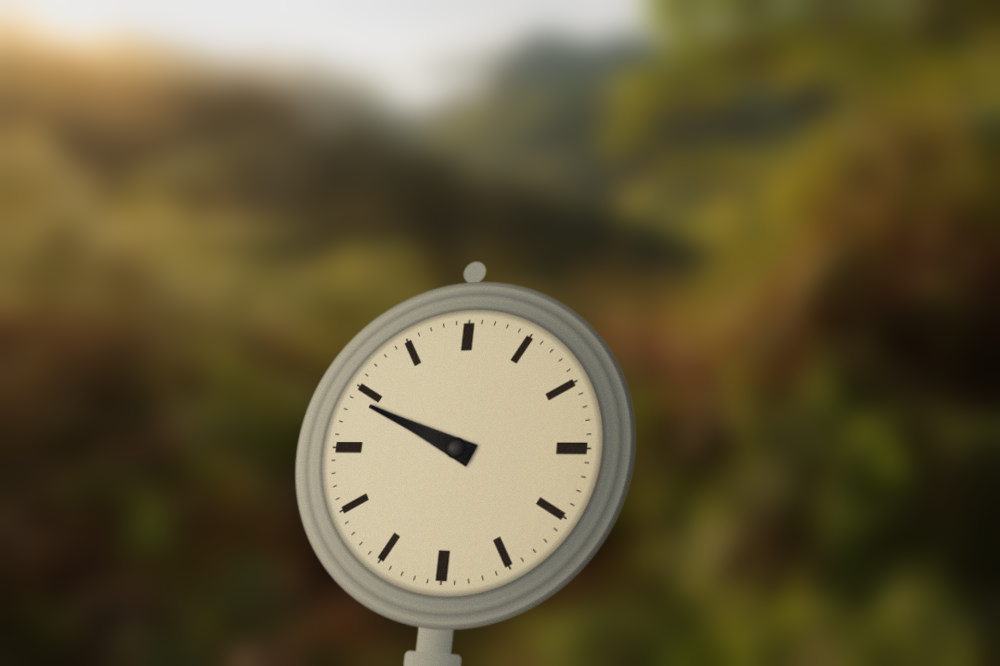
9:49
